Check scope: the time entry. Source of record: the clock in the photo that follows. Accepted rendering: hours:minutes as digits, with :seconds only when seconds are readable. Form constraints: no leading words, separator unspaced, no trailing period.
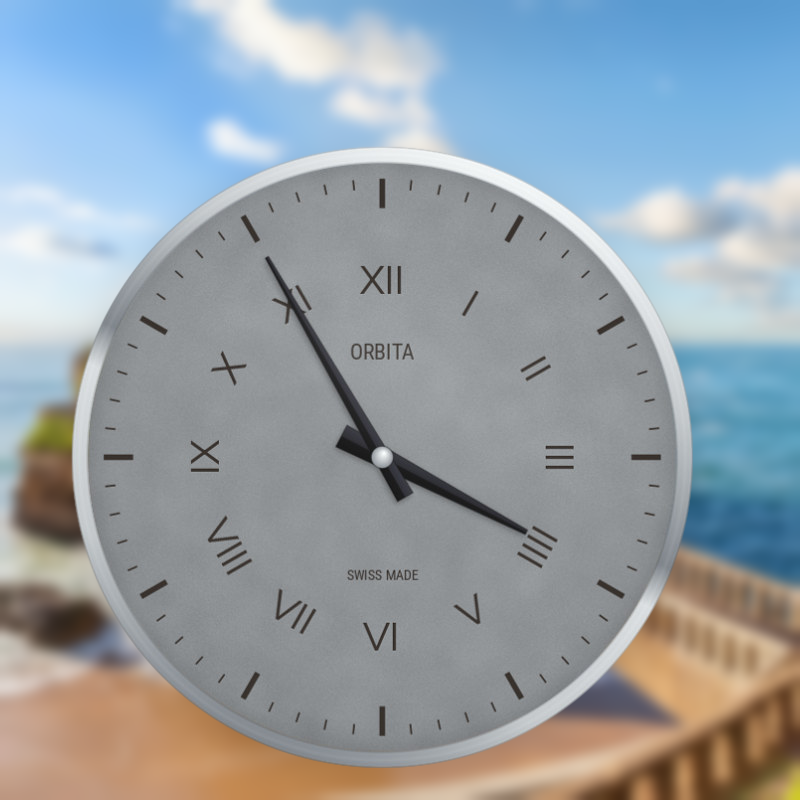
3:55
